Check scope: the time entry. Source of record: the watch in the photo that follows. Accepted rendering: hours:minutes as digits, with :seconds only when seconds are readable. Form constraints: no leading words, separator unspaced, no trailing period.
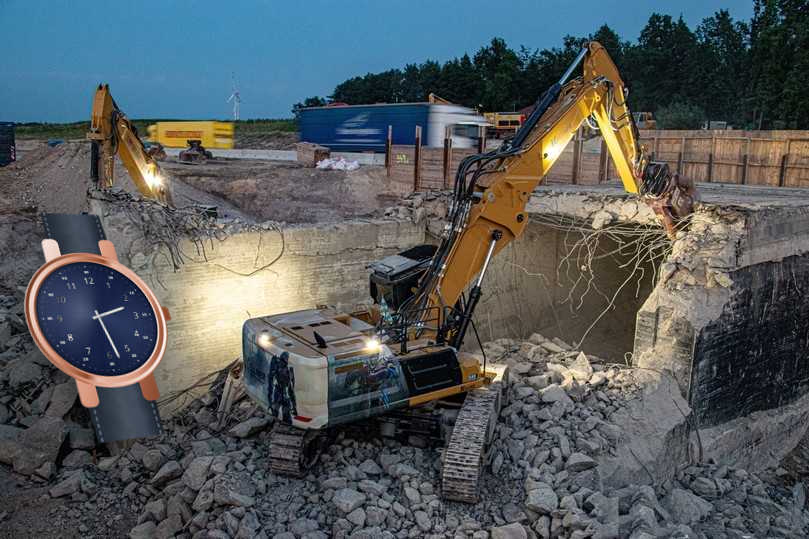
2:28
